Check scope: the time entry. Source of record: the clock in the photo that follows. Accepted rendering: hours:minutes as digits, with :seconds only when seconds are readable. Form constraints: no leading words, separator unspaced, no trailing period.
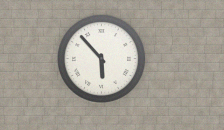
5:53
